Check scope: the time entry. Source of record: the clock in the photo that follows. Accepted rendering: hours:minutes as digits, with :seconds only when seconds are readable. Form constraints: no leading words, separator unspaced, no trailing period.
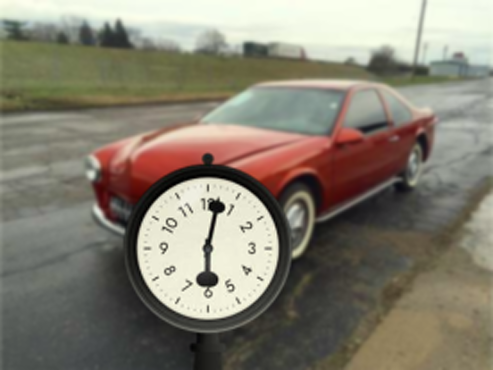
6:02
